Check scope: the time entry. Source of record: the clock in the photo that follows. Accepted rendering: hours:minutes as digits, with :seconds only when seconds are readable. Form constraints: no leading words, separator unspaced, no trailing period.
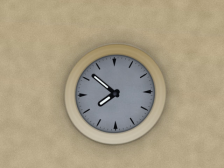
7:52
